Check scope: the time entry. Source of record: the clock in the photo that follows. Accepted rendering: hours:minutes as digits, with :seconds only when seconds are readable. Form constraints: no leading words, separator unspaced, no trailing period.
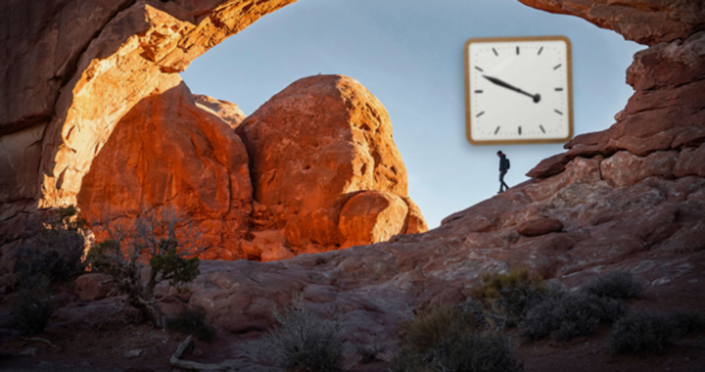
3:49
